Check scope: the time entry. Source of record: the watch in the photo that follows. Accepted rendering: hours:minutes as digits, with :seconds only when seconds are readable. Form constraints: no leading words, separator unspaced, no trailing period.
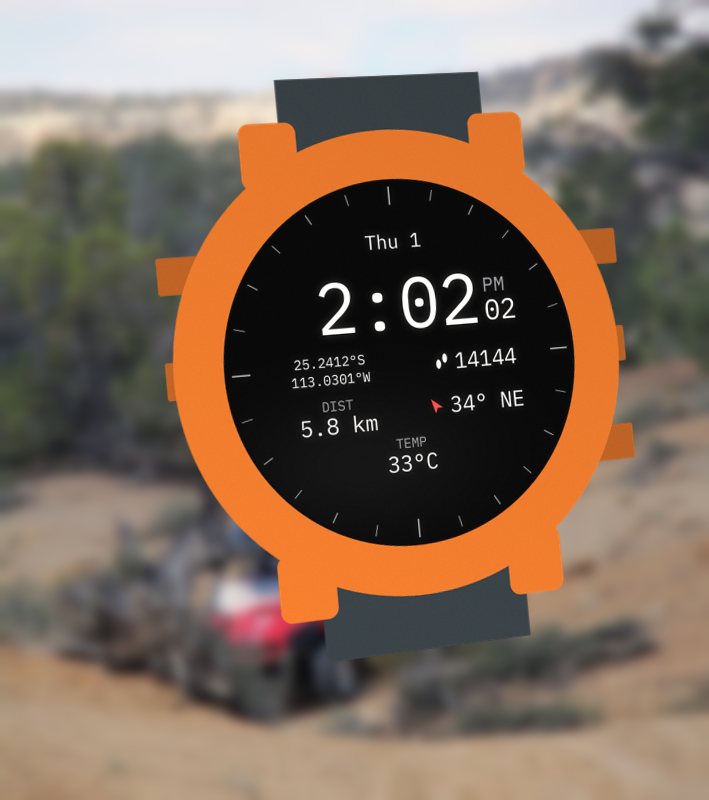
2:02:02
